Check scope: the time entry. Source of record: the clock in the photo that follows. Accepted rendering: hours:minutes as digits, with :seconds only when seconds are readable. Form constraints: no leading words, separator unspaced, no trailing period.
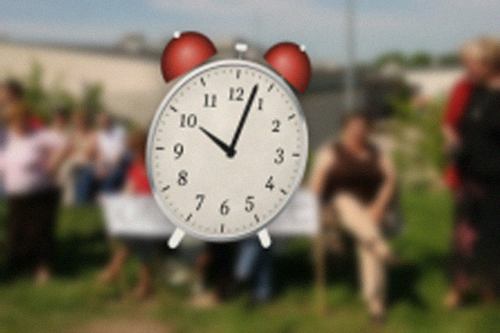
10:03
